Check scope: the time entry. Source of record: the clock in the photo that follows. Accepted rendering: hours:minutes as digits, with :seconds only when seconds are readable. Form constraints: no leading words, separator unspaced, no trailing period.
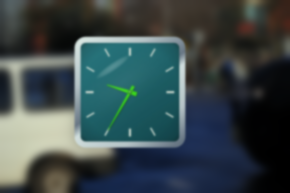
9:35
